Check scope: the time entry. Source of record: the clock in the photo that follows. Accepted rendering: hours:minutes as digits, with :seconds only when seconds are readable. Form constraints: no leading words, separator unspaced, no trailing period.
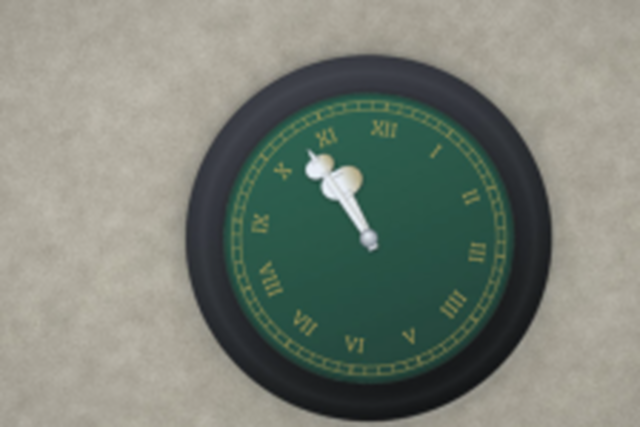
10:53
